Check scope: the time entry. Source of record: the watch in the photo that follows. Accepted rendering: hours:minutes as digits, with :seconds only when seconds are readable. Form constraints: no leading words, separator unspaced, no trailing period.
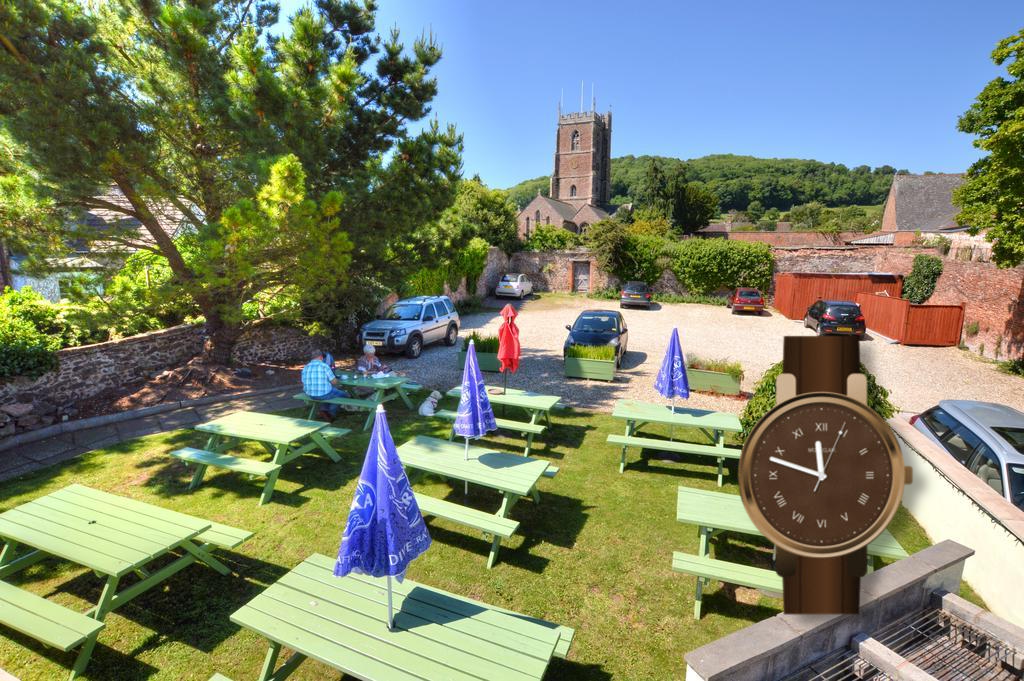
11:48:04
